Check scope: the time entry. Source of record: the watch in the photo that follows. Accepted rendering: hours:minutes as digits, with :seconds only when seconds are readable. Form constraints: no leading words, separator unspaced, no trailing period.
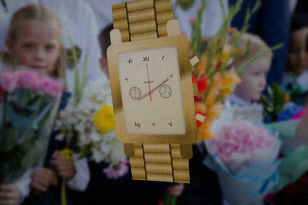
8:10
